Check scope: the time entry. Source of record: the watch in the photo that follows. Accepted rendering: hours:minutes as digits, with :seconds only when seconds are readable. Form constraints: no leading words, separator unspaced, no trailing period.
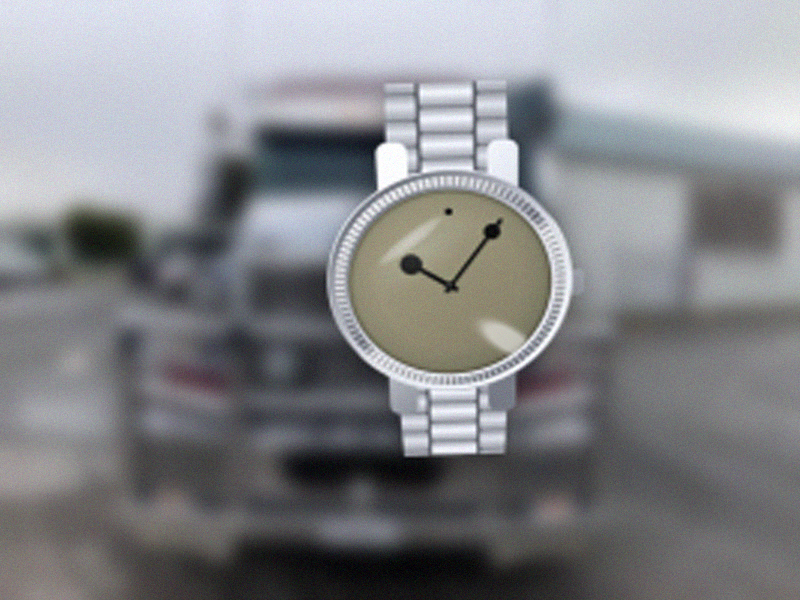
10:06
